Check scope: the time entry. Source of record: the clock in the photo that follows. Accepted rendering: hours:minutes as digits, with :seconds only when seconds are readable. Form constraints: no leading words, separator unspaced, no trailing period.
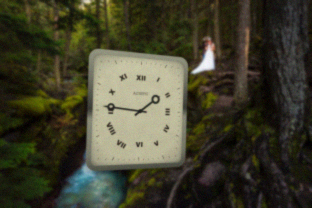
1:46
